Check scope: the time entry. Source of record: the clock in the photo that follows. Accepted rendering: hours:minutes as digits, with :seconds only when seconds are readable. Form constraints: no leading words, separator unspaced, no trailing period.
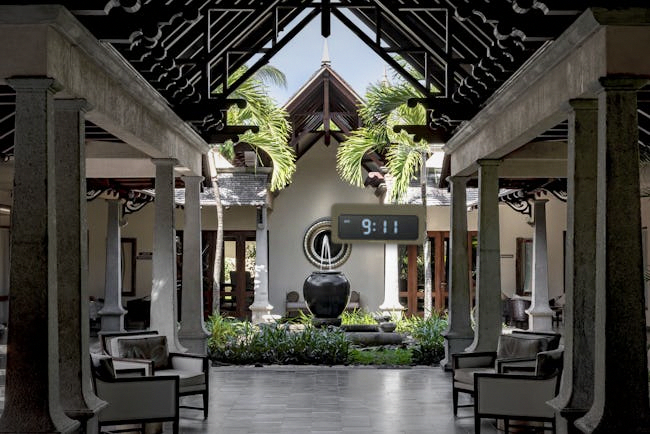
9:11
